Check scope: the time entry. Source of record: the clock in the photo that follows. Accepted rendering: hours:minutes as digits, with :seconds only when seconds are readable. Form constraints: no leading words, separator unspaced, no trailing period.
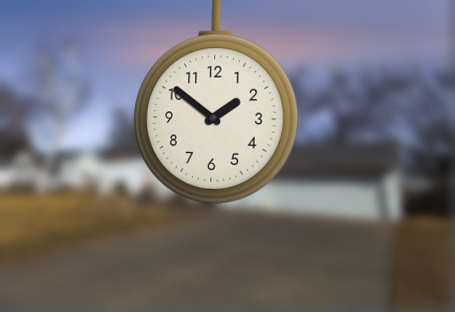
1:51
